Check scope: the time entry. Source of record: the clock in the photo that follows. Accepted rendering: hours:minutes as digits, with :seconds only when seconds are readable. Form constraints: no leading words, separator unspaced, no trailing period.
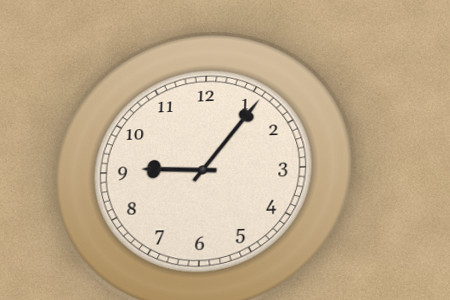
9:06
